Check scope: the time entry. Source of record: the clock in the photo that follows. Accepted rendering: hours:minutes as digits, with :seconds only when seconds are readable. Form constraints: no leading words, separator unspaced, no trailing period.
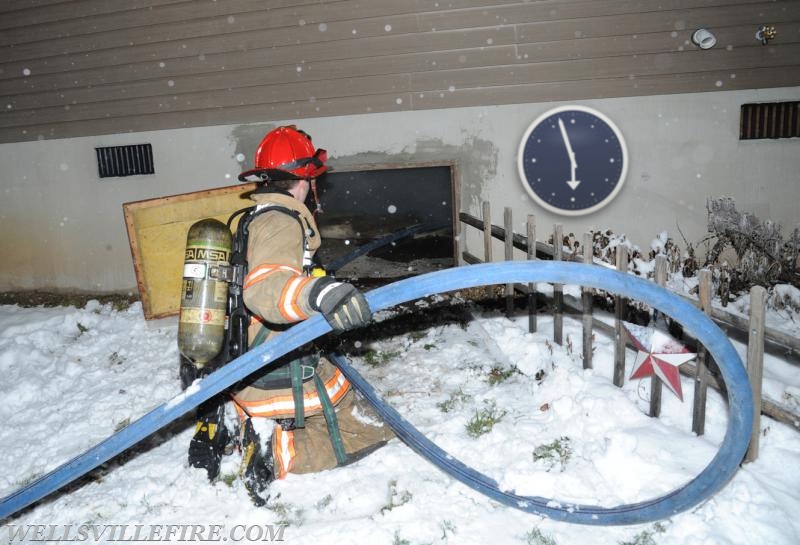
5:57
